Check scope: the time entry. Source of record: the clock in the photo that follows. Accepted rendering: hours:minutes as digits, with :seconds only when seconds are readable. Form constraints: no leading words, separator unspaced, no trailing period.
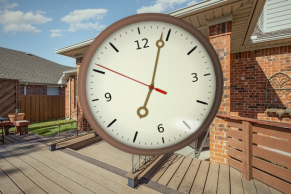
7:03:51
